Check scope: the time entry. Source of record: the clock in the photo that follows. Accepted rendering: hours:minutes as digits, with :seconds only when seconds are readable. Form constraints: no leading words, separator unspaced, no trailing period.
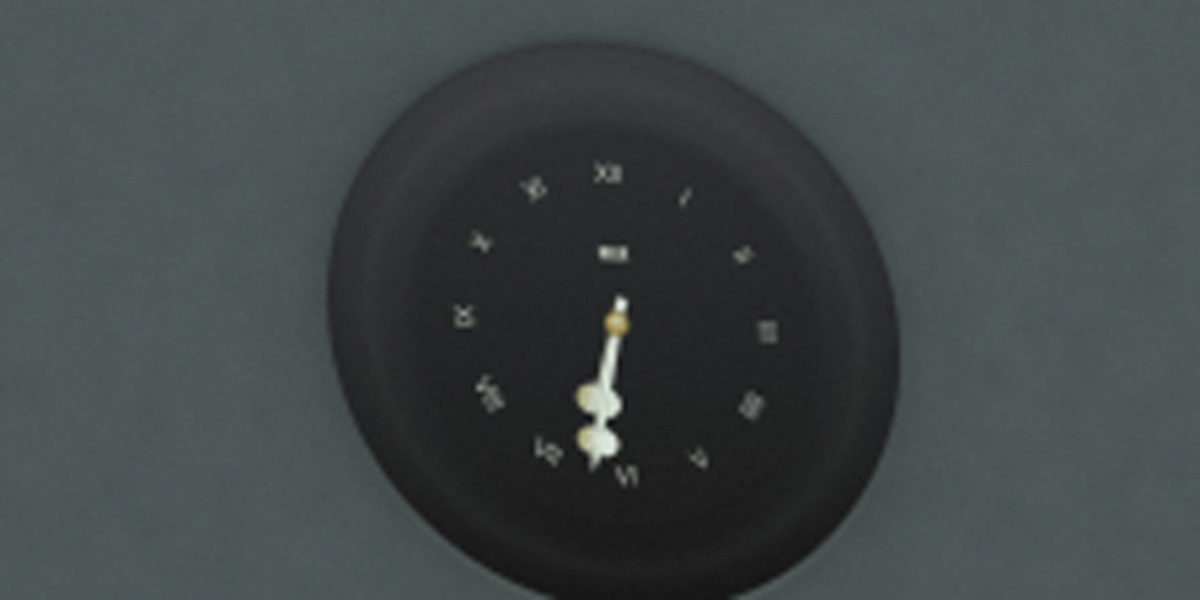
6:32
